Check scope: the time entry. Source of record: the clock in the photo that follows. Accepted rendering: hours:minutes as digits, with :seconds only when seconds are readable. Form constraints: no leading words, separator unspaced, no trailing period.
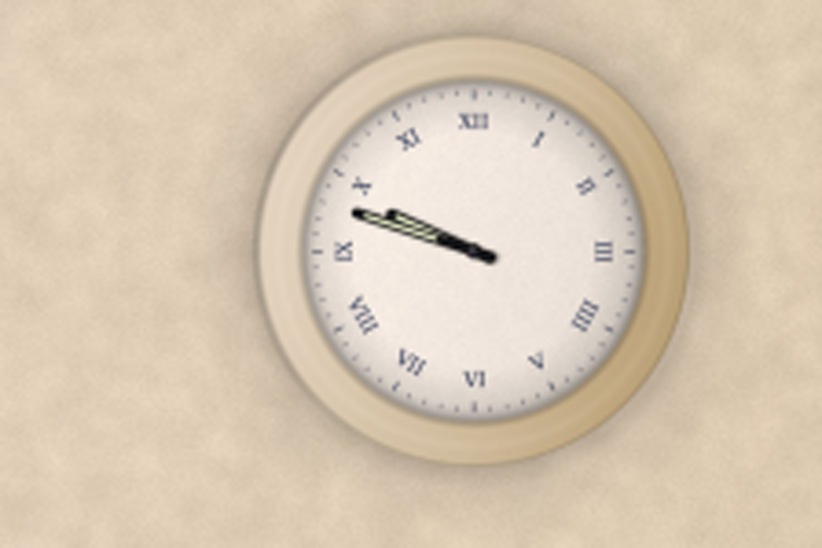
9:48
